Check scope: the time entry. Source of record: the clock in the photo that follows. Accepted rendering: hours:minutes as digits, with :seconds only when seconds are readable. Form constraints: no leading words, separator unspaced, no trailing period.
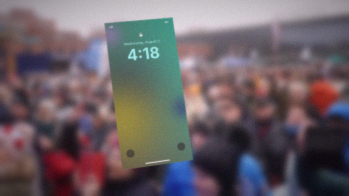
4:18
